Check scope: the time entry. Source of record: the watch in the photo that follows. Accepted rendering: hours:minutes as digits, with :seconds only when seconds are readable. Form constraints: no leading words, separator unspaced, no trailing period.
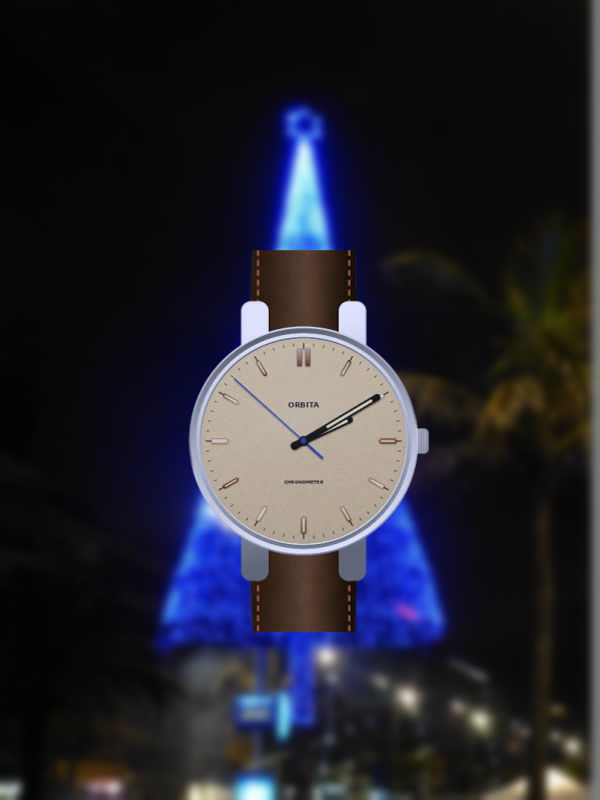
2:09:52
